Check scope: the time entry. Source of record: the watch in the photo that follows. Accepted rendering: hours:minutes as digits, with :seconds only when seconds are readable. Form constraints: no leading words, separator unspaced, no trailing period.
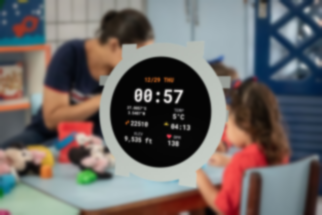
0:57
